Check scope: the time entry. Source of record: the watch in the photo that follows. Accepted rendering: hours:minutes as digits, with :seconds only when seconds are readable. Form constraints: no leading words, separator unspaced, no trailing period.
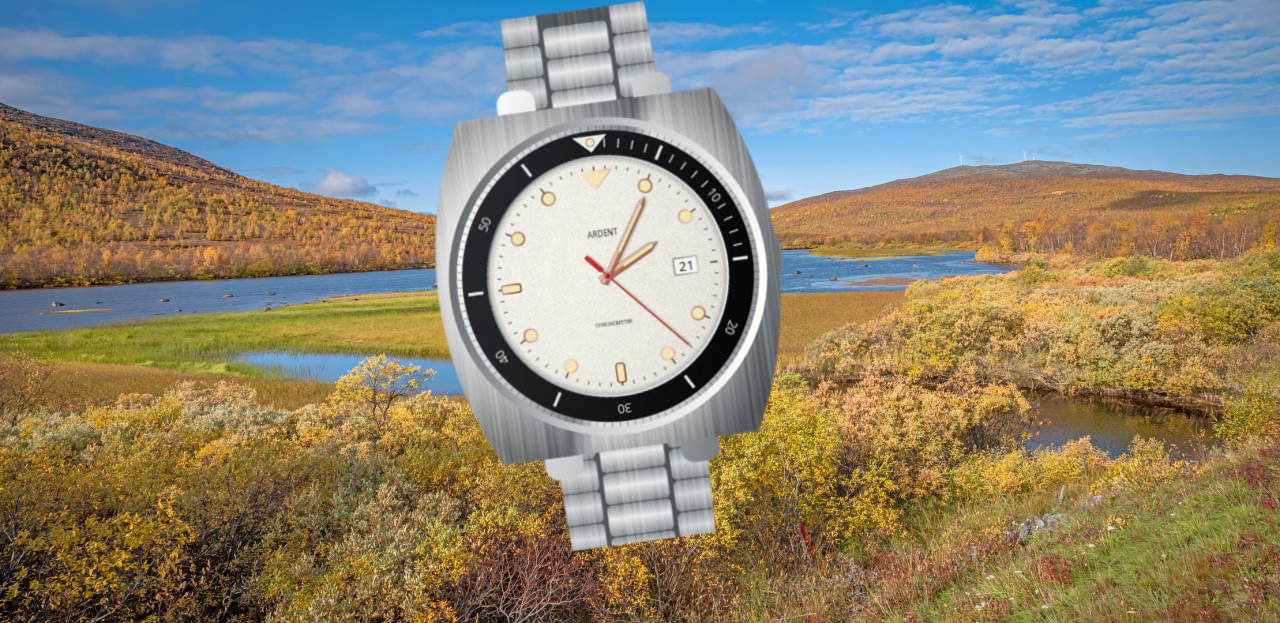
2:05:23
